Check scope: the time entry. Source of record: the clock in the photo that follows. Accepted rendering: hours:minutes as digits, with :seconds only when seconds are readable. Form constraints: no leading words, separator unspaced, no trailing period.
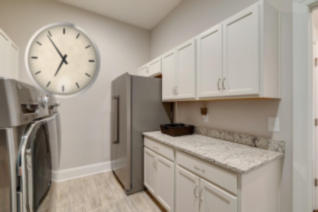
6:54
